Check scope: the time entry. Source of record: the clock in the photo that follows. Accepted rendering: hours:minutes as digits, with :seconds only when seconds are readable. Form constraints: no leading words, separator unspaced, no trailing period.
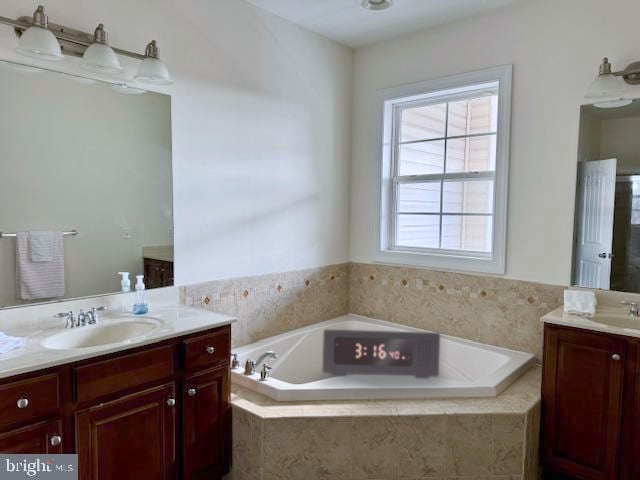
3:16
